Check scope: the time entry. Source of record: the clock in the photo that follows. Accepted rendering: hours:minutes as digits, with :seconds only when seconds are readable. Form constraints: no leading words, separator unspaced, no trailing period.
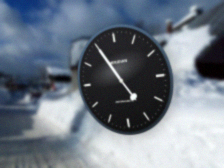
4:55
